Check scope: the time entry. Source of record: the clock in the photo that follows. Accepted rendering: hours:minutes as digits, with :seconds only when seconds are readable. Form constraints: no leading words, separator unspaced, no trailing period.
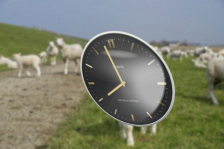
7:58
